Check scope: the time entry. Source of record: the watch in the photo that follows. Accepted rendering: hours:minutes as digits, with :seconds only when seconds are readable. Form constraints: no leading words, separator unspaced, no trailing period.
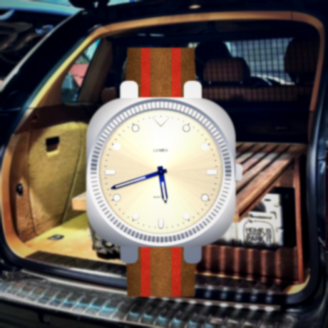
5:42
